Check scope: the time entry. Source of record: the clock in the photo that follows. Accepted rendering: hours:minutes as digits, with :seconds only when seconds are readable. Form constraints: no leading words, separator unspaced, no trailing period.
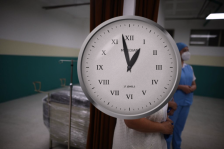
12:58
